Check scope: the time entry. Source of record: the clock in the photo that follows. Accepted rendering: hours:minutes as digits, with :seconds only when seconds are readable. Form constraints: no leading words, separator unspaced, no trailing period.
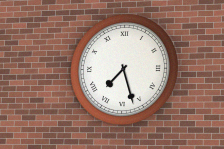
7:27
